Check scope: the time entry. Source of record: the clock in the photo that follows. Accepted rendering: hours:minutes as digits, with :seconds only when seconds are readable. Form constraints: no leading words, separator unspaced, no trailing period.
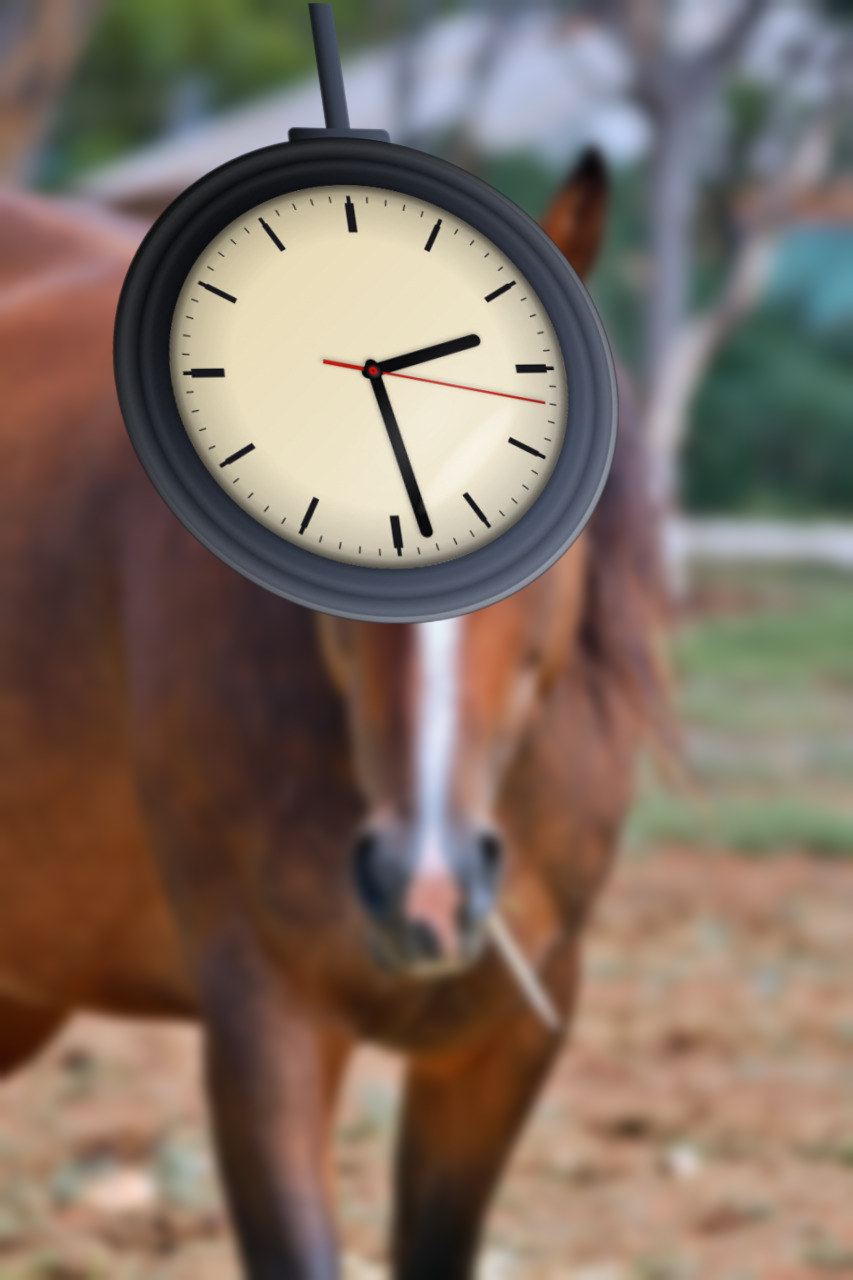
2:28:17
